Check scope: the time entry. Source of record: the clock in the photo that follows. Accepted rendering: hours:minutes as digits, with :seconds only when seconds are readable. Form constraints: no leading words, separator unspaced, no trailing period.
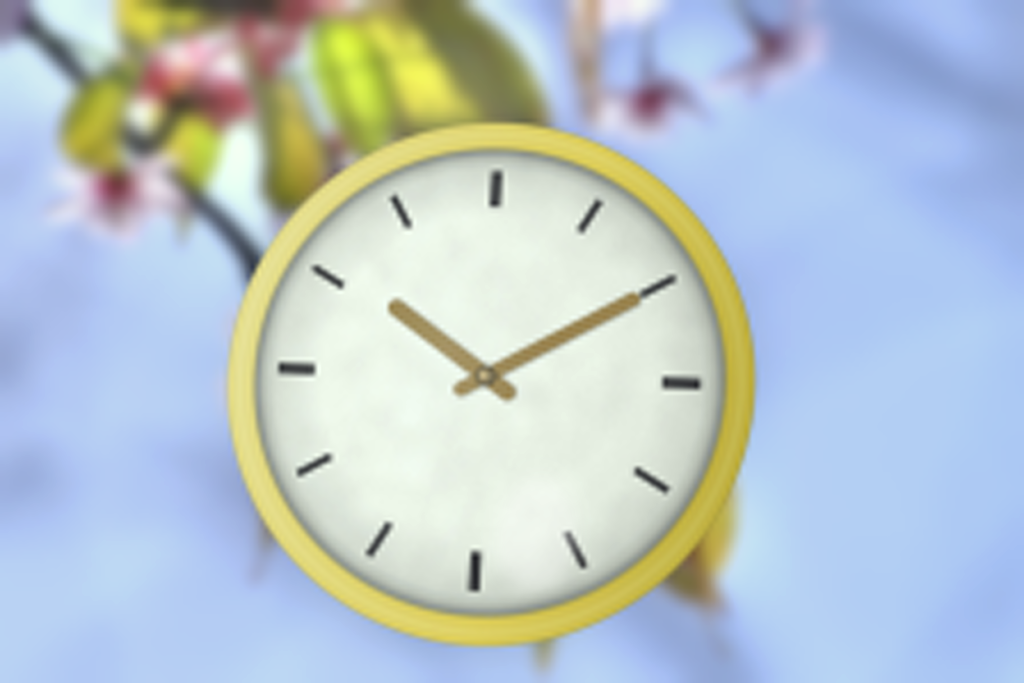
10:10
